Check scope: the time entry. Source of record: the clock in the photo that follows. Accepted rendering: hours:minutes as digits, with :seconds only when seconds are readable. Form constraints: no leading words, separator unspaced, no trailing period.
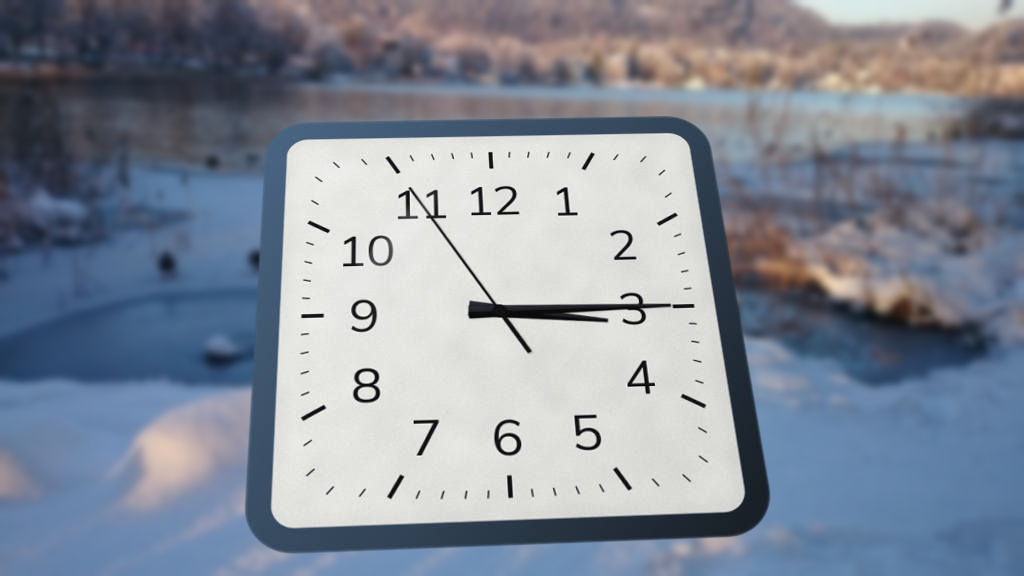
3:14:55
